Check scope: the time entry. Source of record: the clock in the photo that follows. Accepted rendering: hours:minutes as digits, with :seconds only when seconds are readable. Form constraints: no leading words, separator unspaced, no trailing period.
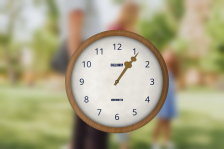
1:06
